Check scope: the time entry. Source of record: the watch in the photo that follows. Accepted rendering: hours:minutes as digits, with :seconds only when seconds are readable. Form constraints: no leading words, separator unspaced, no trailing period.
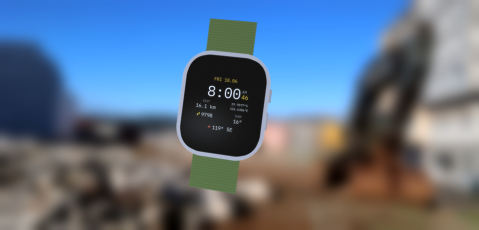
8:00
